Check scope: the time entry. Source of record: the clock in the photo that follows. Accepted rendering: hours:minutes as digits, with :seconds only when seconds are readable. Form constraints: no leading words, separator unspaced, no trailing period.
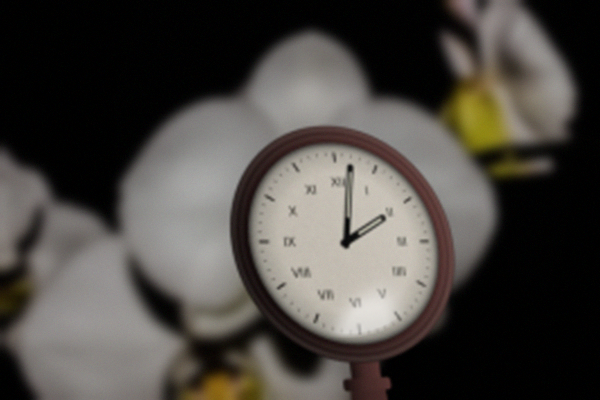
2:02
